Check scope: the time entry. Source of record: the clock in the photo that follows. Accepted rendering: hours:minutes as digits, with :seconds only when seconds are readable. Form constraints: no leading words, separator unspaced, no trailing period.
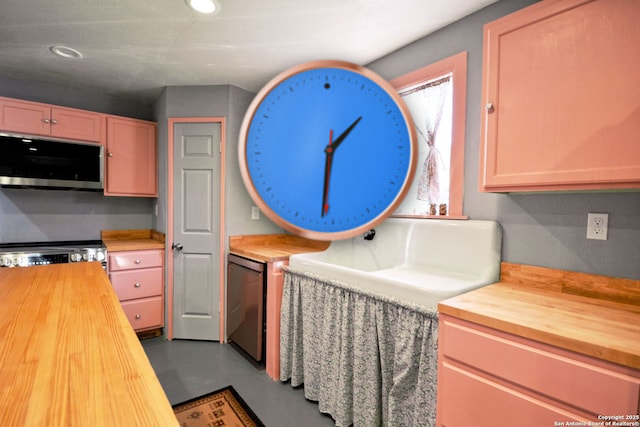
1:31:31
